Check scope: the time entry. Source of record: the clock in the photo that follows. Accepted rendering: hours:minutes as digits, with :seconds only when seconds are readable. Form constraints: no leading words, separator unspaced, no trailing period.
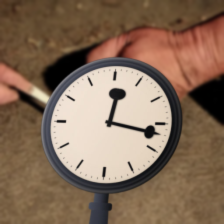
12:17
